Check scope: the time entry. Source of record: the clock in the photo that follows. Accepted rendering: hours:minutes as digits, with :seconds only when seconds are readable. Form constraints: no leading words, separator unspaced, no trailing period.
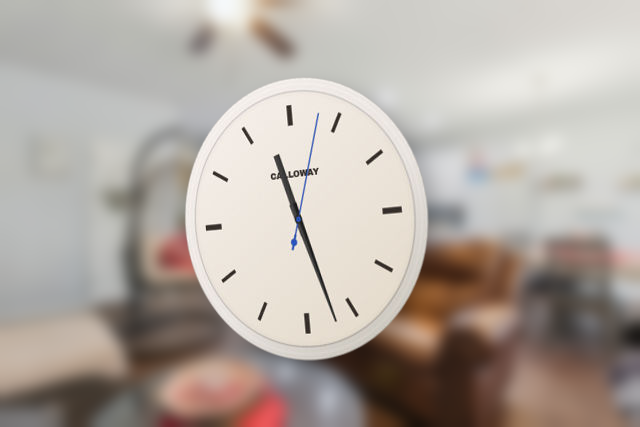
11:27:03
